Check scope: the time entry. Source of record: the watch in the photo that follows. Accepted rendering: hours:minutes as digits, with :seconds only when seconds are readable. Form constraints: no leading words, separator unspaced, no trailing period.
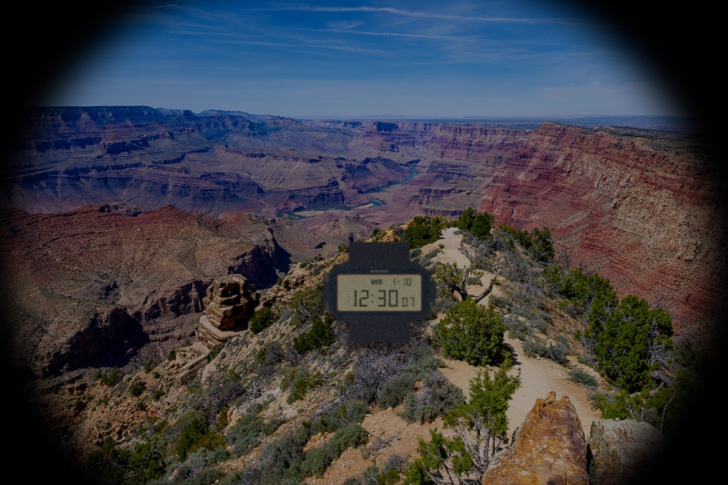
12:30:07
